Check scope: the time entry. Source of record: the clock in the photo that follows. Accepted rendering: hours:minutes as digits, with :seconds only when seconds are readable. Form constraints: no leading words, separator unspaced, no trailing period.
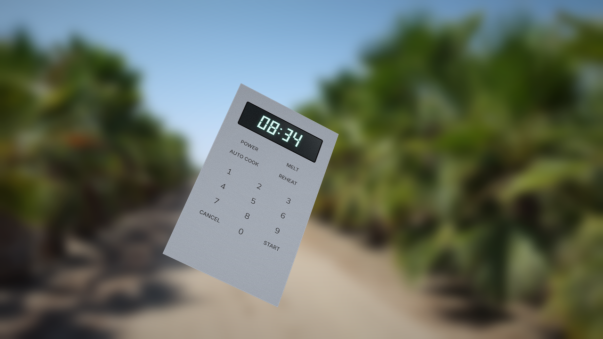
8:34
